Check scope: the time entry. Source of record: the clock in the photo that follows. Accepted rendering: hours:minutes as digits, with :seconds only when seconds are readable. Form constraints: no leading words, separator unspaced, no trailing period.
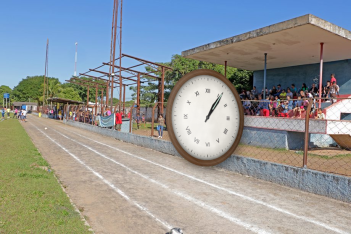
1:06
